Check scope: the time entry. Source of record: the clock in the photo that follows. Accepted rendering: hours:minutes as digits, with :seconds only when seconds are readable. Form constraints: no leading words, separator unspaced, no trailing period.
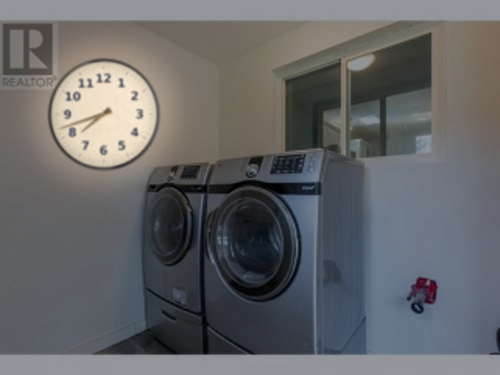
7:42
